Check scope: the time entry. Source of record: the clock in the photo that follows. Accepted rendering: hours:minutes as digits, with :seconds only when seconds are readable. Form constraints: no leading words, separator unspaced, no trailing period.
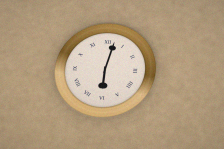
6:02
